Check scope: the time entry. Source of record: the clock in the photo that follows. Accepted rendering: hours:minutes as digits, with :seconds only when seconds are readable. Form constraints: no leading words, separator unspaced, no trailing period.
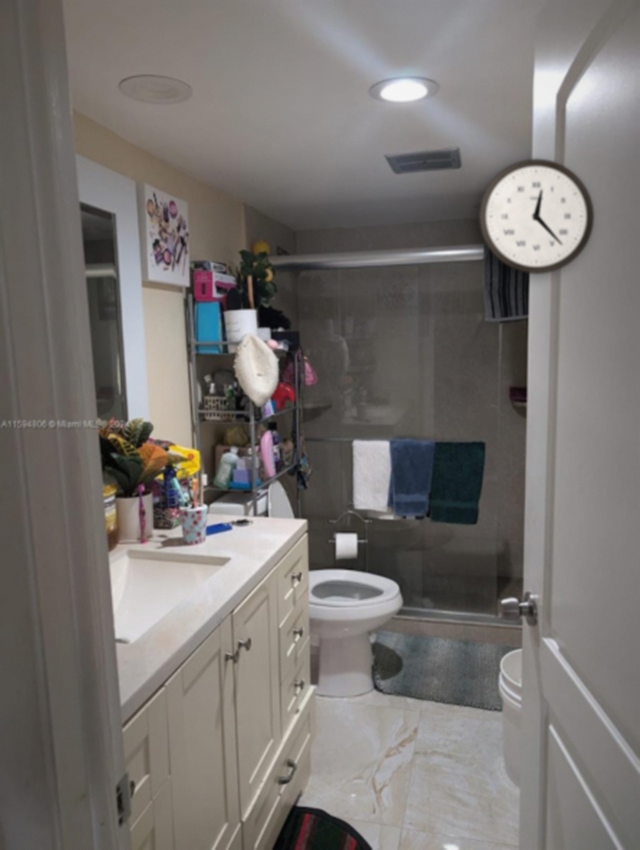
12:23
